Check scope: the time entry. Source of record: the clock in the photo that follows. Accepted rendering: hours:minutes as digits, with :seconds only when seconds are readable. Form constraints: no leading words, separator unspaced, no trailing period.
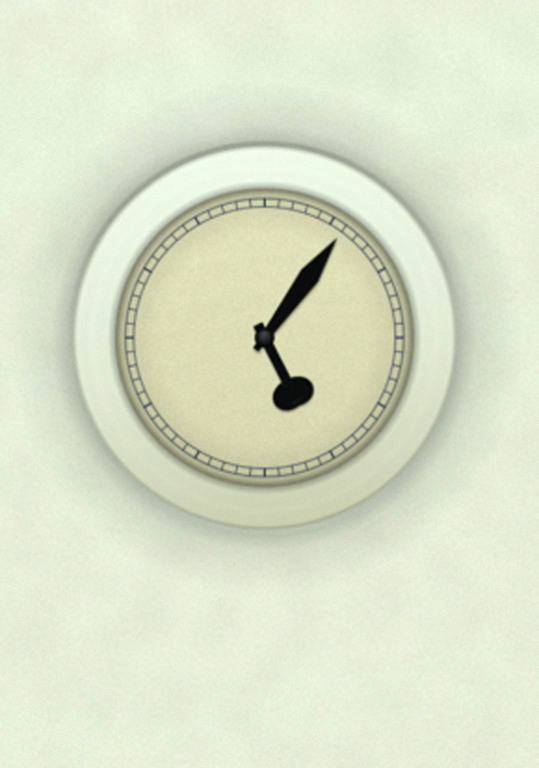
5:06
